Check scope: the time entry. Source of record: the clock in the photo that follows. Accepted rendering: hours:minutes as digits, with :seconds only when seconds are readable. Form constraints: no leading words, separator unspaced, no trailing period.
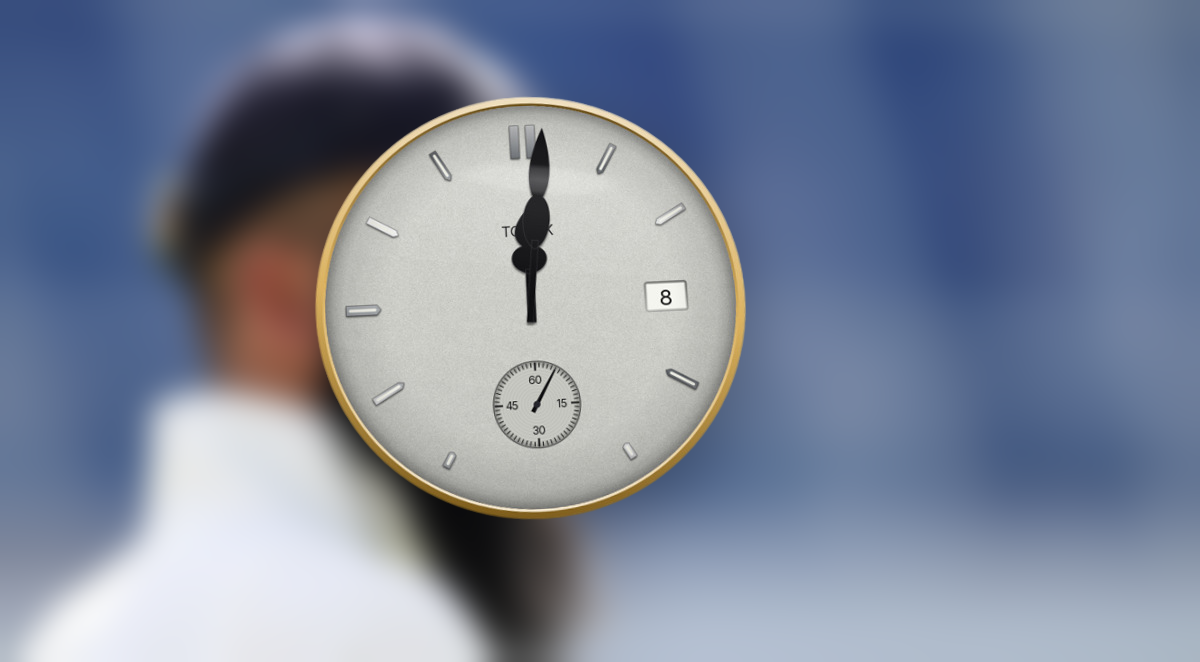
12:01:05
